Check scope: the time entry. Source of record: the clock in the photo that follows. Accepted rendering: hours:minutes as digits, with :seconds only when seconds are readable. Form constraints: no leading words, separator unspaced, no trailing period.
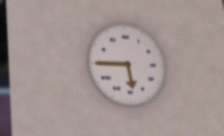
5:45
